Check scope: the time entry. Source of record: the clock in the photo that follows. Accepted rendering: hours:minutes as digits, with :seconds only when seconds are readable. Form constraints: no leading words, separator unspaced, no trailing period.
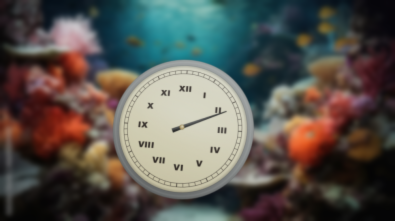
2:11
